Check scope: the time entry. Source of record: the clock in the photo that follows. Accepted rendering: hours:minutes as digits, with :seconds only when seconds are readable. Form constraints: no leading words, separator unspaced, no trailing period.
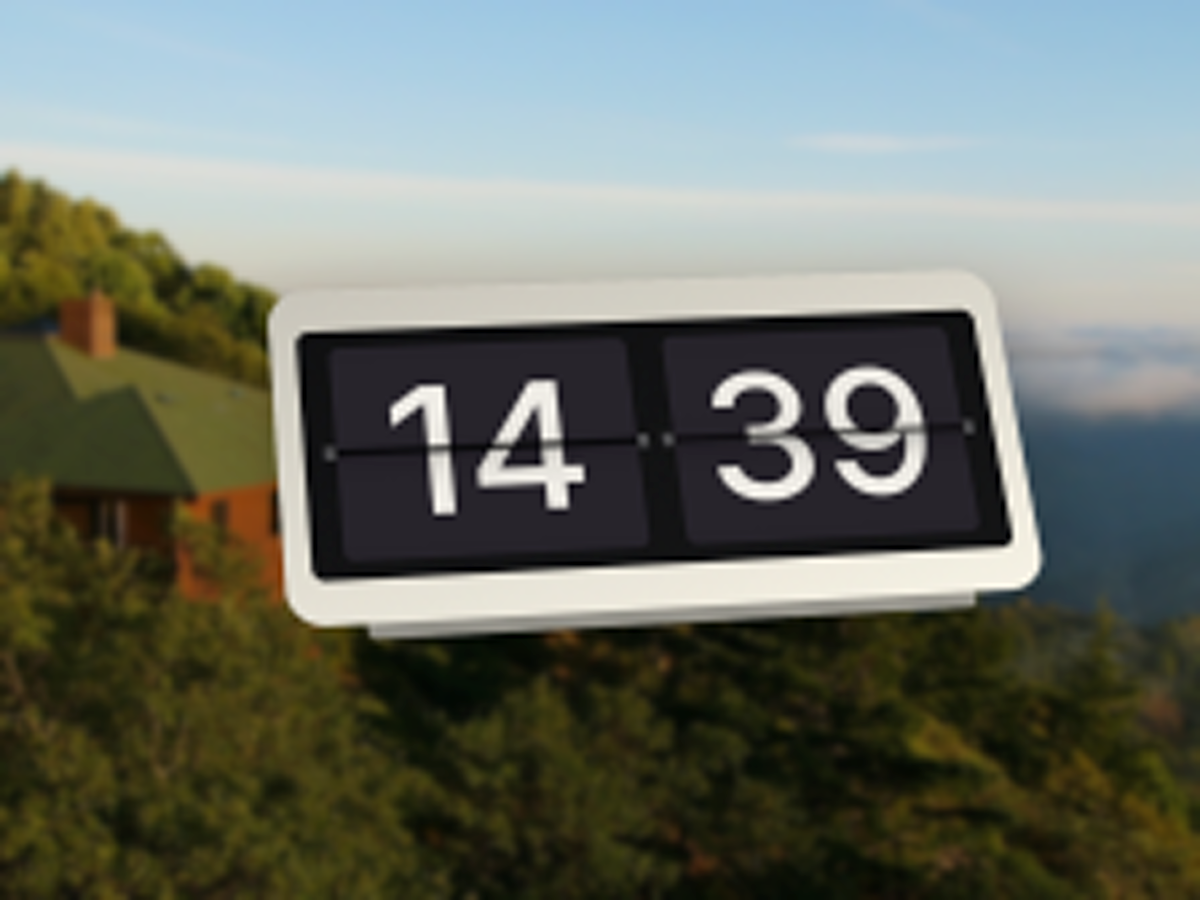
14:39
